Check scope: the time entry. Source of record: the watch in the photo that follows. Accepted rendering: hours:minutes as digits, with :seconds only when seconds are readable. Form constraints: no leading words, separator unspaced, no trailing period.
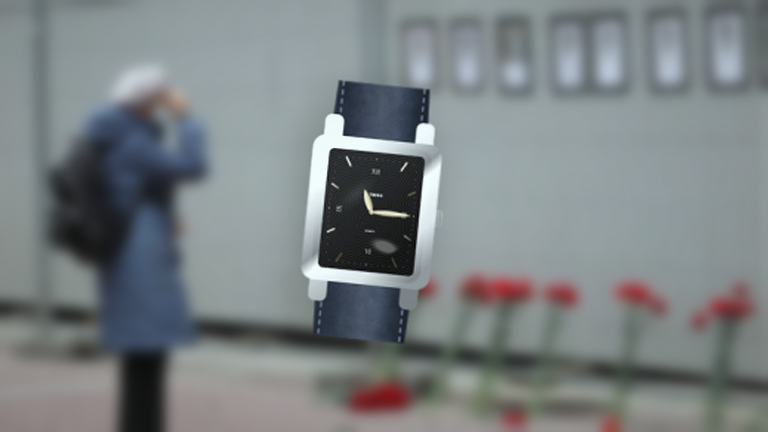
11:15
